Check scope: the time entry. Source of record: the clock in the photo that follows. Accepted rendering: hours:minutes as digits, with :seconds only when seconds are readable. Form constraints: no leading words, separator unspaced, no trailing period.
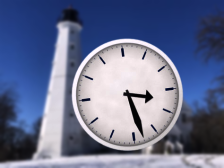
3:28
